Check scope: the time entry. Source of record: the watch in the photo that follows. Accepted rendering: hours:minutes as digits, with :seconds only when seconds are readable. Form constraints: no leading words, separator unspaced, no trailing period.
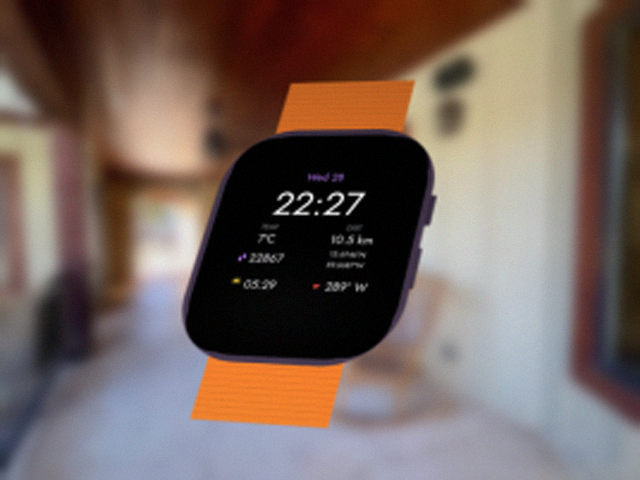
22:27
